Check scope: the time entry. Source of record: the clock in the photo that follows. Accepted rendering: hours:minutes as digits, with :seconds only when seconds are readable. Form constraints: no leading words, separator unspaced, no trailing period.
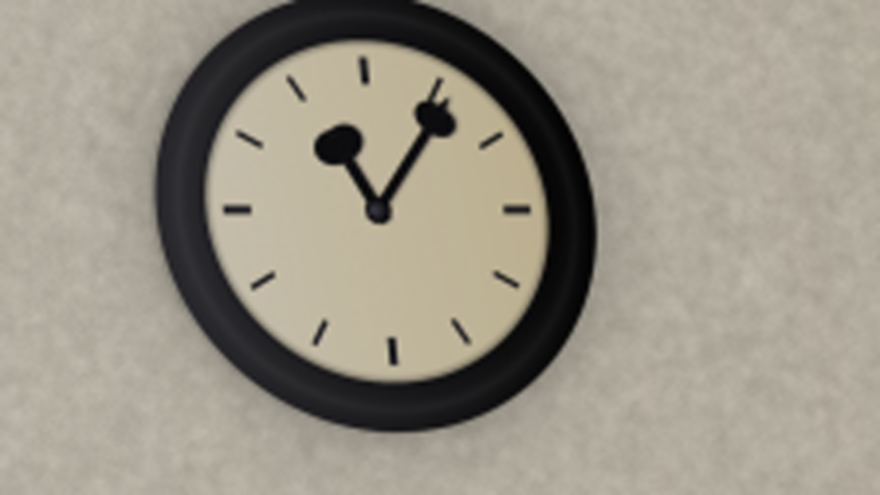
11:06
